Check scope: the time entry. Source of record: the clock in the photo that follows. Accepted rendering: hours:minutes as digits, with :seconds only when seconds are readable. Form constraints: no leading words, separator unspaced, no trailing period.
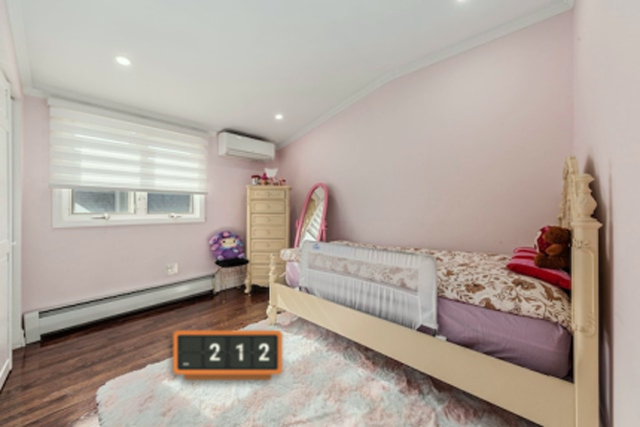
2:12
